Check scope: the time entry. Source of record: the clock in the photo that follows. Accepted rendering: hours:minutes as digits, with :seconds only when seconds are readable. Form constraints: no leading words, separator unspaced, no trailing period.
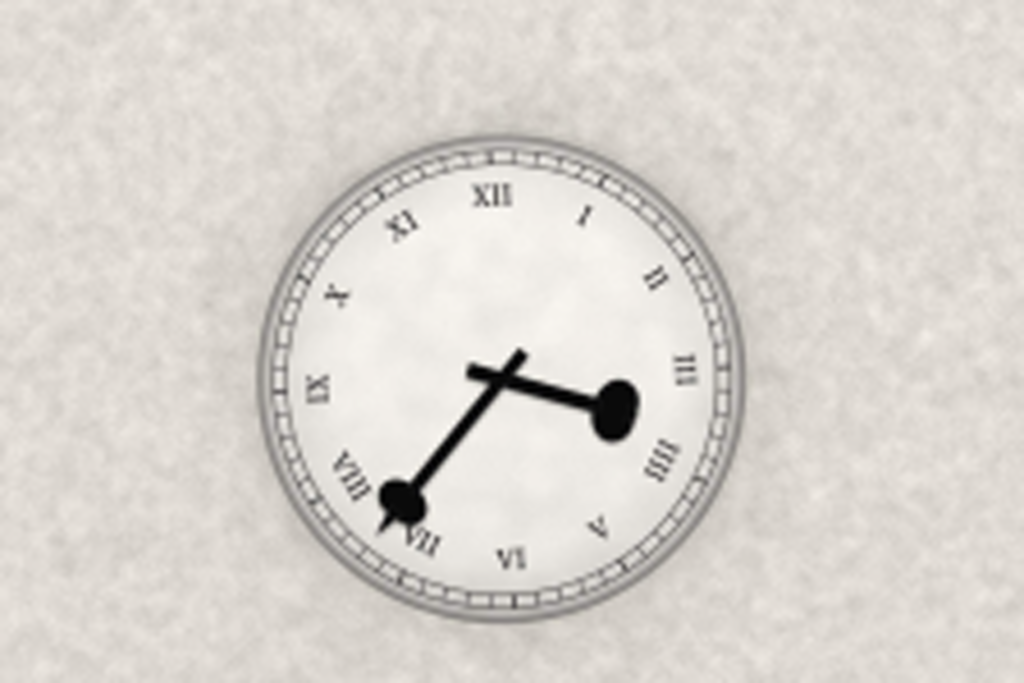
3:37
